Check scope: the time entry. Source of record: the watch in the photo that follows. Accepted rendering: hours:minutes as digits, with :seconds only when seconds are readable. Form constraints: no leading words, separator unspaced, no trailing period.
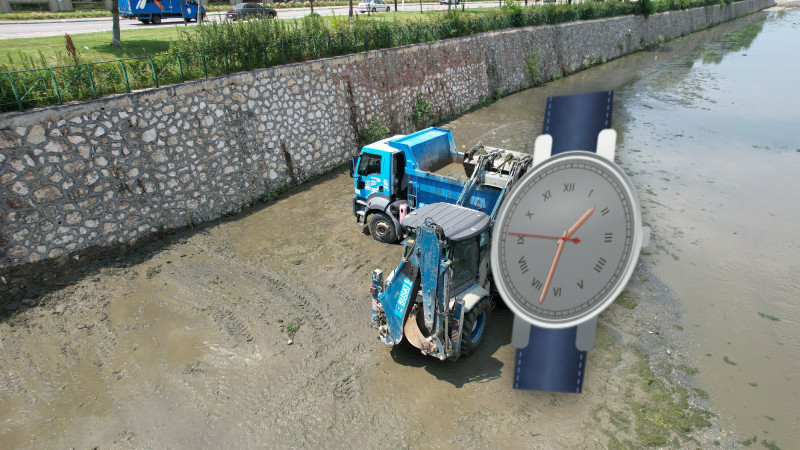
1:32:46
